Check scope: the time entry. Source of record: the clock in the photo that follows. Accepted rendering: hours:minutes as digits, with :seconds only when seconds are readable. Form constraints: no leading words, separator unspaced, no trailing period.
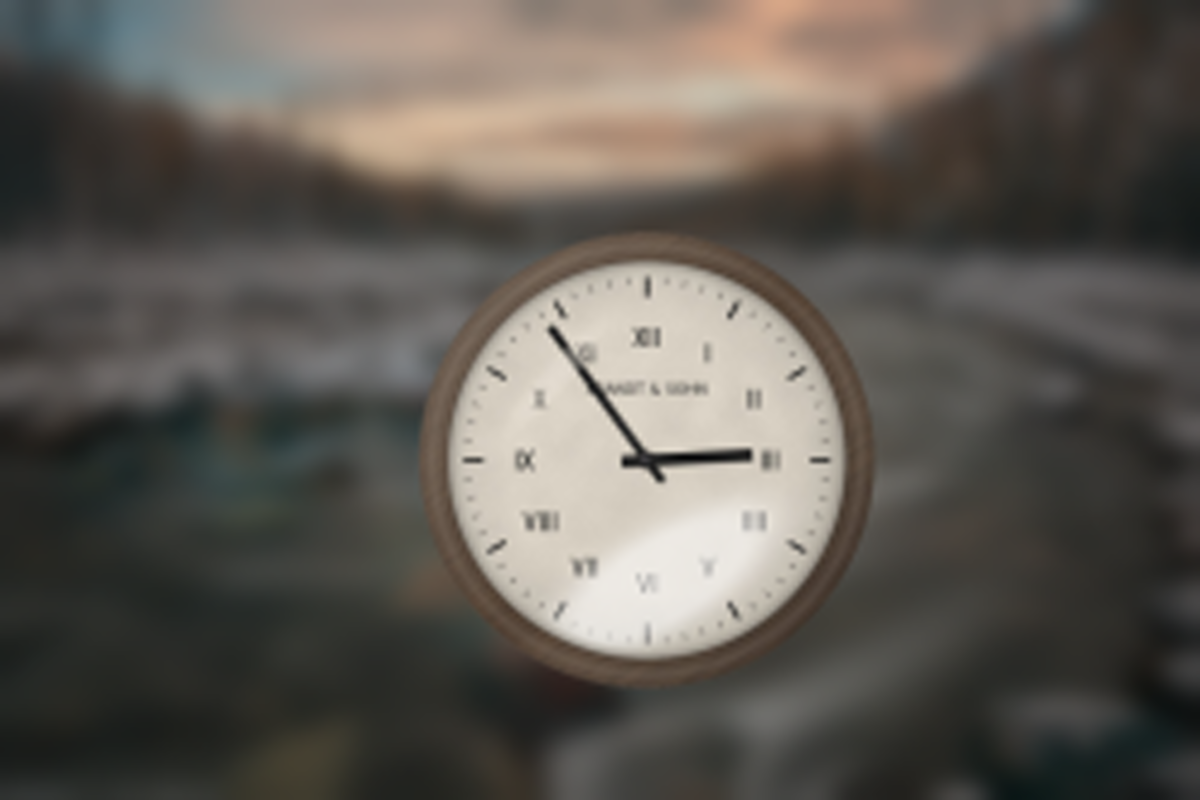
2:54
